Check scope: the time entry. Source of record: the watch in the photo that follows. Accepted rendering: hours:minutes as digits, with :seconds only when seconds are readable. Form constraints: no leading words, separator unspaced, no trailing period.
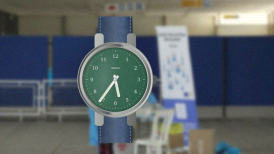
5:36
